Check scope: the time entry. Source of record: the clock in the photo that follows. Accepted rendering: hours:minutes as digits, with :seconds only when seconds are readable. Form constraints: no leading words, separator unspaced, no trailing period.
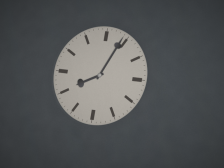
8:04
